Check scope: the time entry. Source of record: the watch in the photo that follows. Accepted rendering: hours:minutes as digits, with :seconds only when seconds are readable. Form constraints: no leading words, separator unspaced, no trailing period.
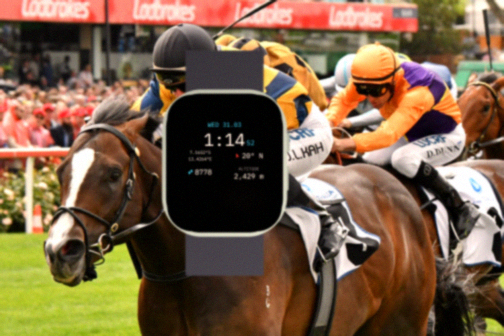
1:14
